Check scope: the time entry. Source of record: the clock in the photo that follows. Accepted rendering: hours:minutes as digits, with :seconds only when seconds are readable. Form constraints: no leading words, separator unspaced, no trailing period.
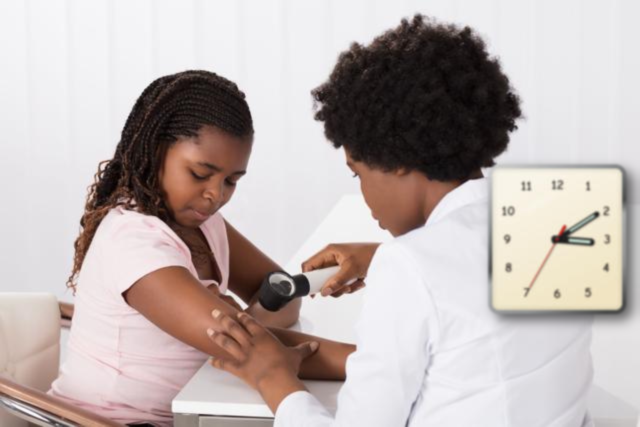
3:09:35
